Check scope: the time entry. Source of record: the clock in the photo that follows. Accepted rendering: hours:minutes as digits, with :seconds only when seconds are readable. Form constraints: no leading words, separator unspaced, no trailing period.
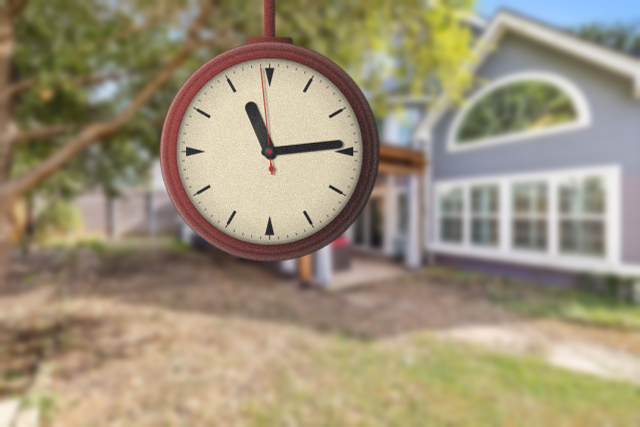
11:13:59
